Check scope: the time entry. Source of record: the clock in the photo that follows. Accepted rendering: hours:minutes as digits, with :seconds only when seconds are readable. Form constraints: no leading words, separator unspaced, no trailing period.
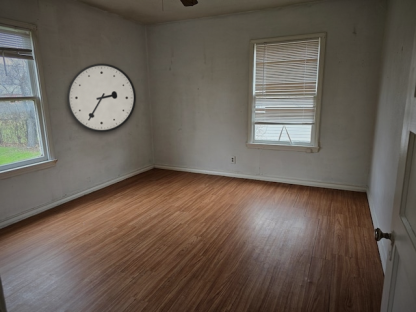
2:35
